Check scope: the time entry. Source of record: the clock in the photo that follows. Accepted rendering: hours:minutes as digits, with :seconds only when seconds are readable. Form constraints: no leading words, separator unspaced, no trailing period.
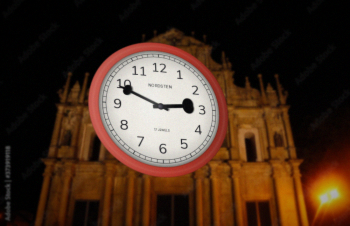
2:49
